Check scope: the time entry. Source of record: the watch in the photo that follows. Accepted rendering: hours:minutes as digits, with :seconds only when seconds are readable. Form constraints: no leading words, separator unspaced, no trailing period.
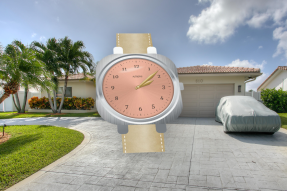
2:08
